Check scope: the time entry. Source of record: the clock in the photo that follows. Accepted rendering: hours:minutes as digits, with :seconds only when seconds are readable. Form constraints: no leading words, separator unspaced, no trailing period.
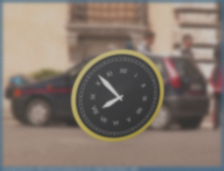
7:52
